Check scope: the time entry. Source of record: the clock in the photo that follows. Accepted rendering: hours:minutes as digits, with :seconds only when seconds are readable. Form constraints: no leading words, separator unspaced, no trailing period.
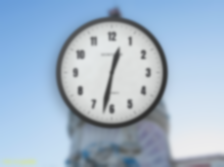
12:32
